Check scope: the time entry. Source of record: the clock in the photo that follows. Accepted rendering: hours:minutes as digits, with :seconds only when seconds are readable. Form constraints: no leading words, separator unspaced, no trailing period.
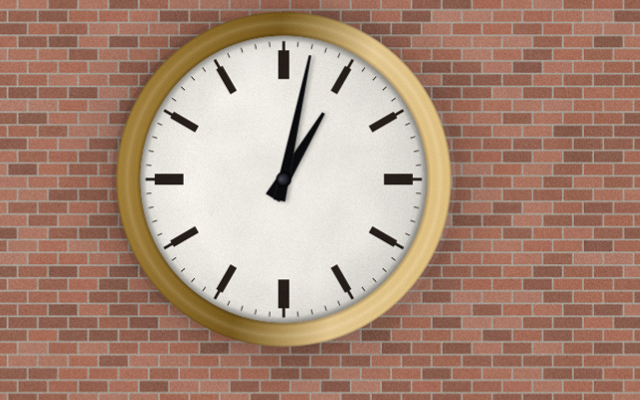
1:02
